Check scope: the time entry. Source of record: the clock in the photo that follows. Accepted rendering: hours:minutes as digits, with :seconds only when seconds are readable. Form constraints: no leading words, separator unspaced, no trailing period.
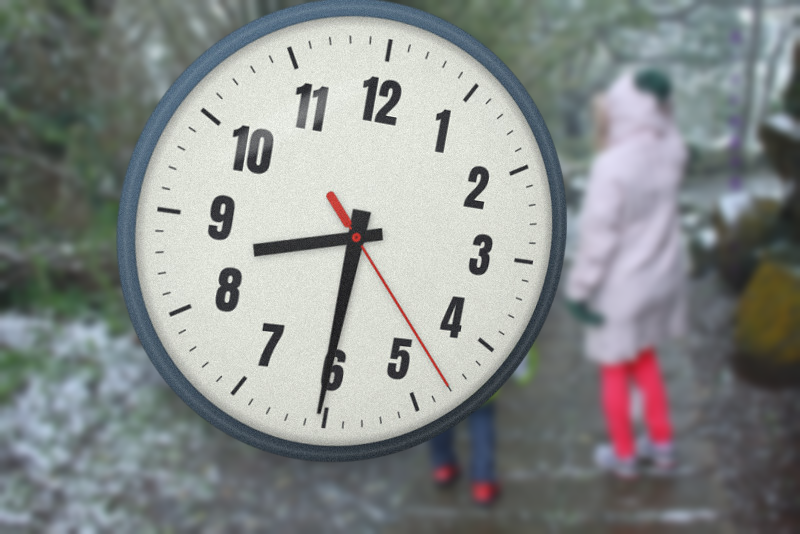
8:30:23
